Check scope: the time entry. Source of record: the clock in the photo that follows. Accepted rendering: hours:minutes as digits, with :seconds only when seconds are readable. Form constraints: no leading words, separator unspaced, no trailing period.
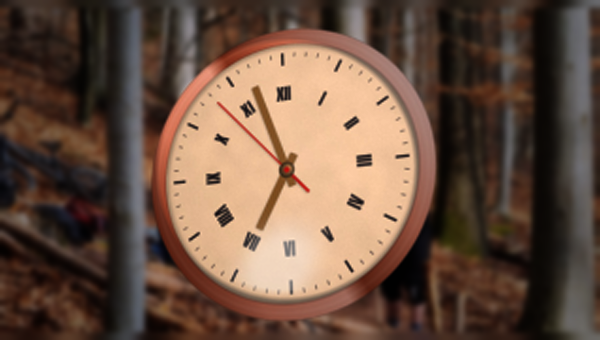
6:56:53
